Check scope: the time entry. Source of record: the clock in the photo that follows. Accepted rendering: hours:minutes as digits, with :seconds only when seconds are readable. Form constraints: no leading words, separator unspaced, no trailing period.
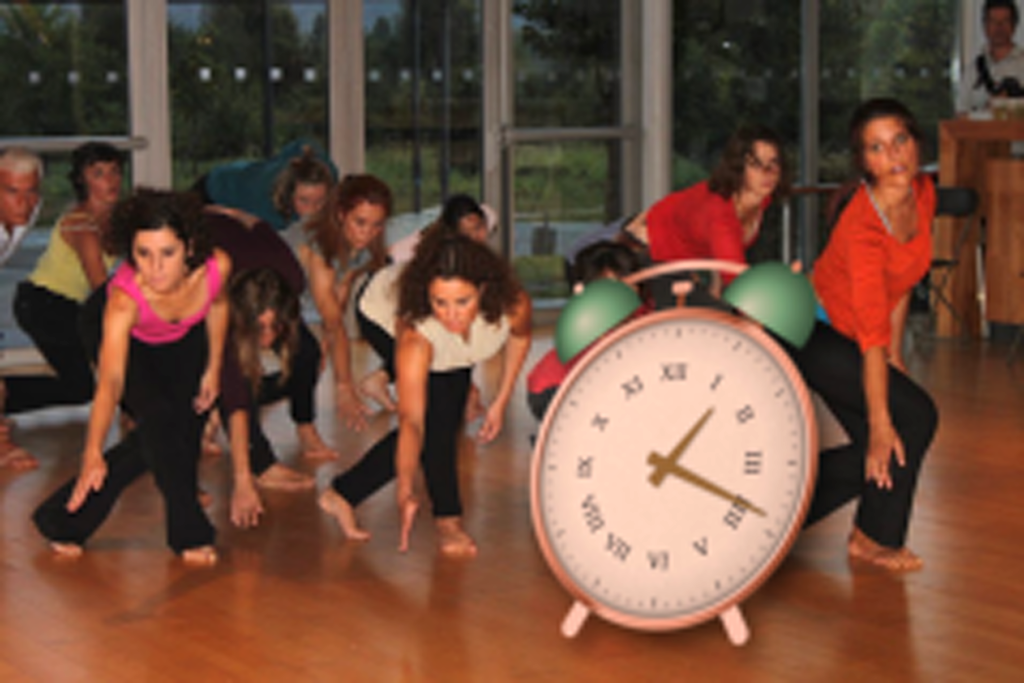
1:19
